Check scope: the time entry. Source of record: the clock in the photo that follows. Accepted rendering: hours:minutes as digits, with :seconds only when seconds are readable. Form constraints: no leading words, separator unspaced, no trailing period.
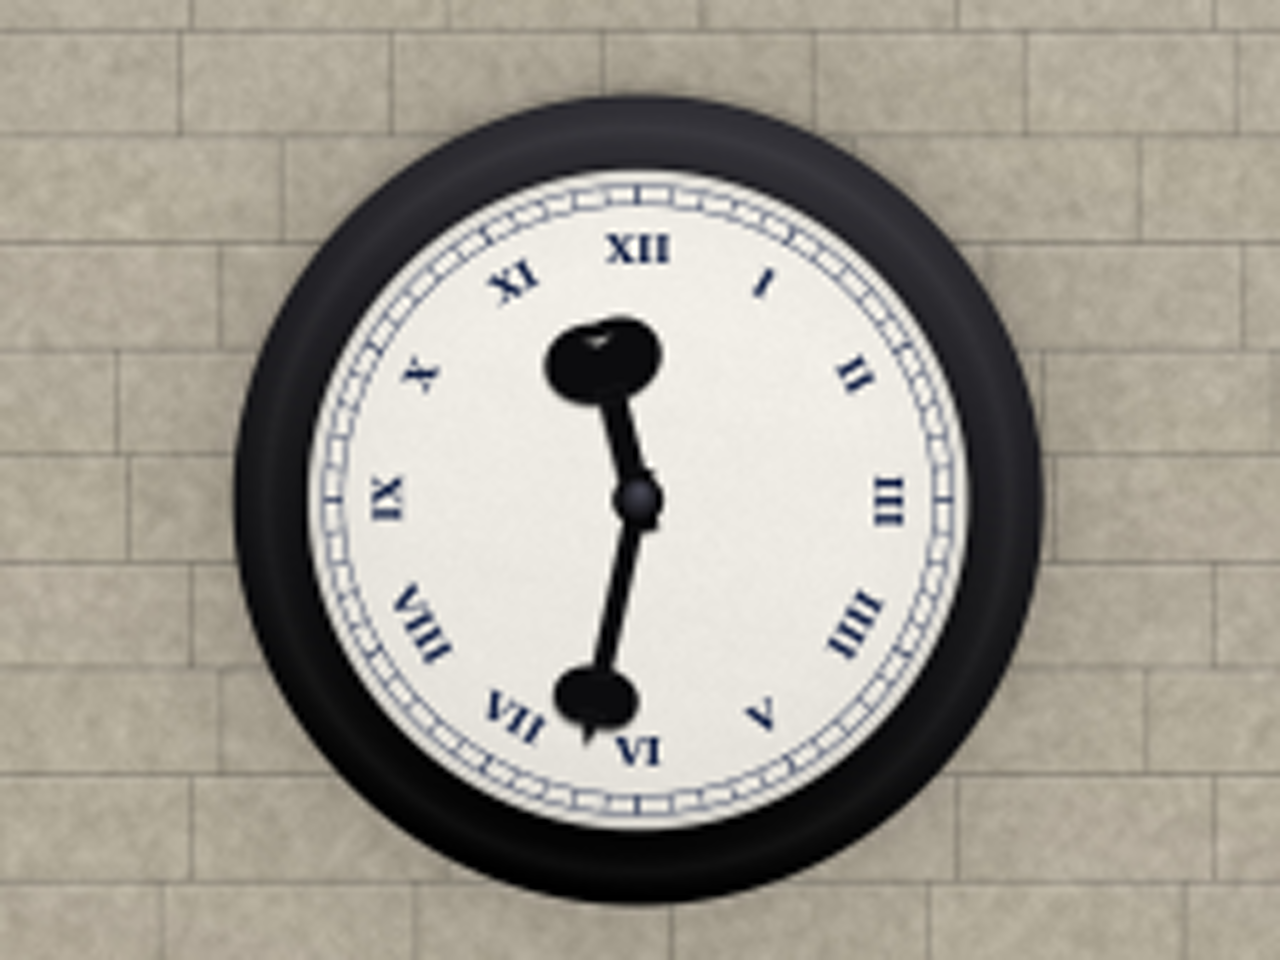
11:32
